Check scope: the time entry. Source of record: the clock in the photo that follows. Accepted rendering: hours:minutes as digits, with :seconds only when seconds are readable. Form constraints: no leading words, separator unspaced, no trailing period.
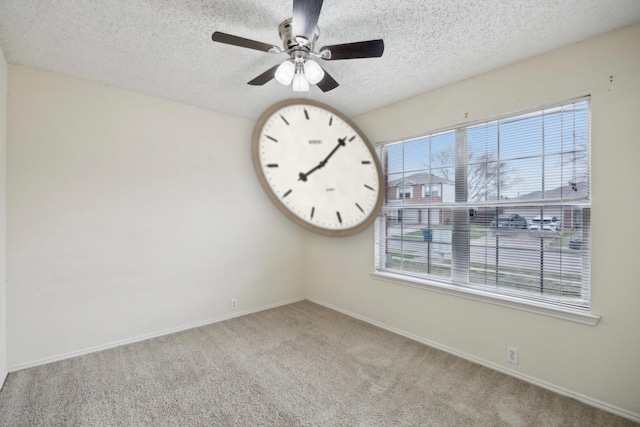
8:09
